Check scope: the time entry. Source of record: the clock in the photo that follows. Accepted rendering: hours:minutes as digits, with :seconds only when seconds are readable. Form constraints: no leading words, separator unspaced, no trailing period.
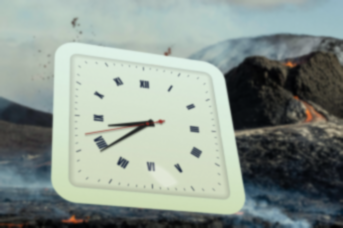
8:38:42
